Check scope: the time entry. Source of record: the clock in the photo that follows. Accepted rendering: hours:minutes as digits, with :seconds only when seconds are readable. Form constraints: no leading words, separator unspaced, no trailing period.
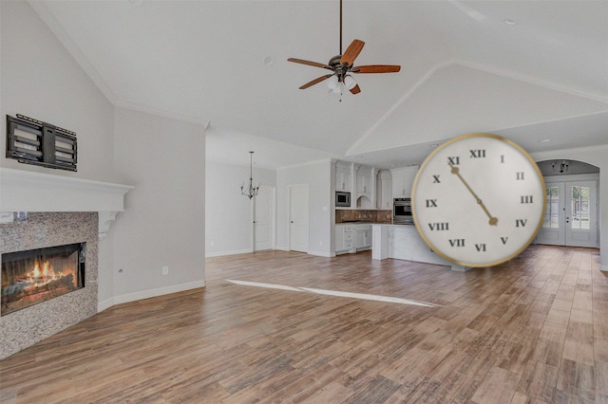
4:54
